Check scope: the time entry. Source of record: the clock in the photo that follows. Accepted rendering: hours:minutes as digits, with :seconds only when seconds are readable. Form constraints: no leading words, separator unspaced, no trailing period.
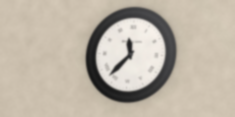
11:37
